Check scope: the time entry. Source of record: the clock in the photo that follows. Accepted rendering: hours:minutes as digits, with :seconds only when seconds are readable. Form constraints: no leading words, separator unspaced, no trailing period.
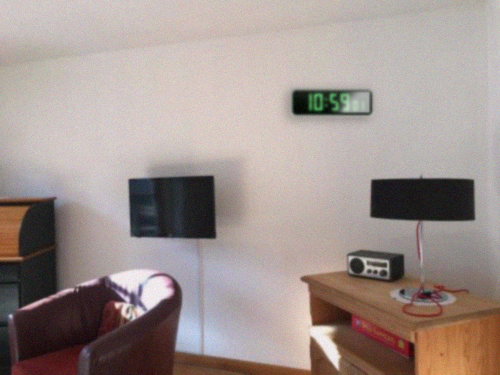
10:59
